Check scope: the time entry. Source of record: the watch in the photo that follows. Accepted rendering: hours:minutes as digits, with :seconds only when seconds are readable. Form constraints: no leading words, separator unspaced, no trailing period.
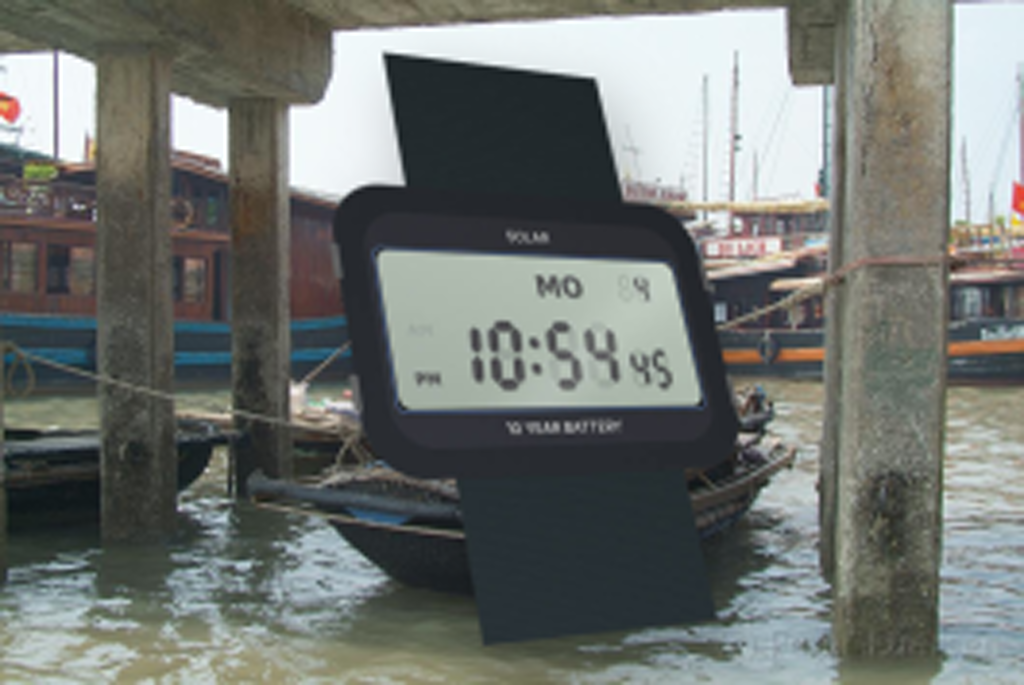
10:54:45
